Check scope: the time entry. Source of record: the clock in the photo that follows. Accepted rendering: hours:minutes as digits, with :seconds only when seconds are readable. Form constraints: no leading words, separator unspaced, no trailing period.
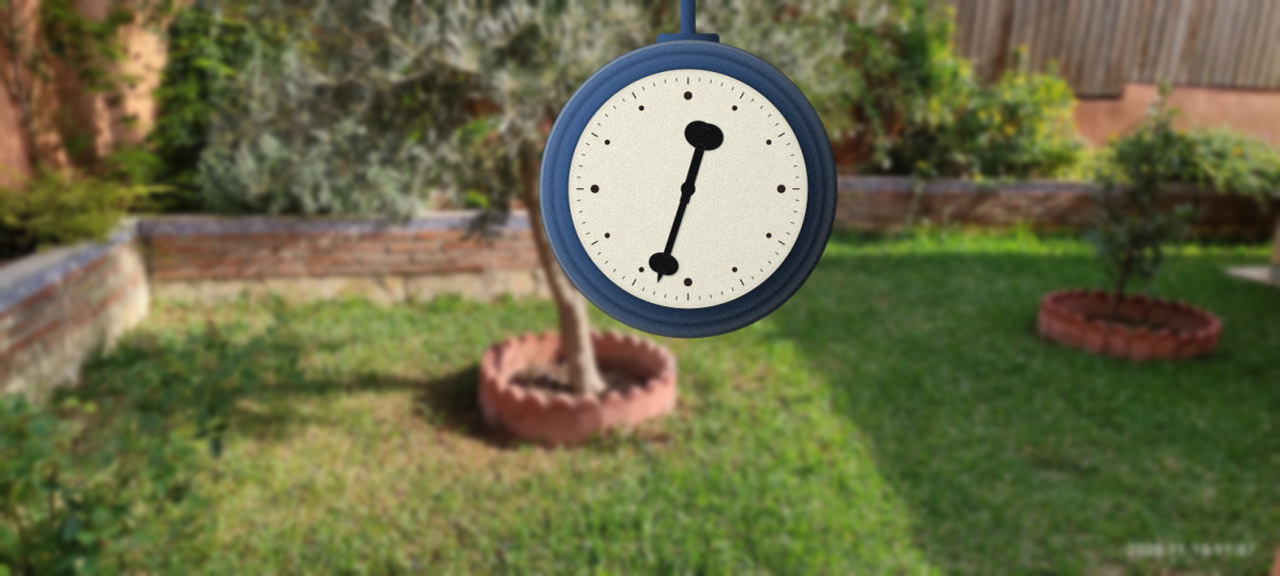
12:33
